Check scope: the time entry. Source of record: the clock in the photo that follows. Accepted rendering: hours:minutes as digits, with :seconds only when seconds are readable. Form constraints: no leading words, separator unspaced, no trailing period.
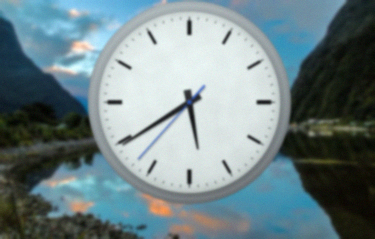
5:39:37
